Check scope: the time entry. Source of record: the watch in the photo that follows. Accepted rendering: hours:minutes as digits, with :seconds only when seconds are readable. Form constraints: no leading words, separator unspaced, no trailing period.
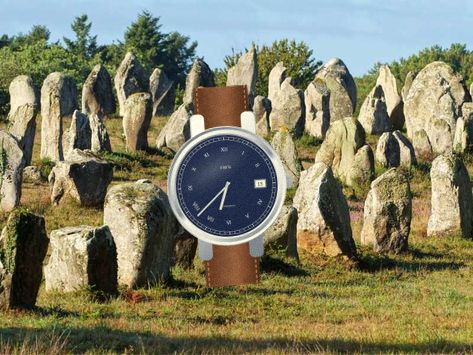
6:38
